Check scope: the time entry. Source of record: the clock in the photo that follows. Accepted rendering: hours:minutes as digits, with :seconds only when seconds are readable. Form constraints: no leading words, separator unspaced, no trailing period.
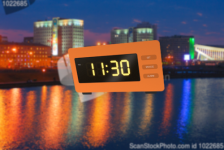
11:30
